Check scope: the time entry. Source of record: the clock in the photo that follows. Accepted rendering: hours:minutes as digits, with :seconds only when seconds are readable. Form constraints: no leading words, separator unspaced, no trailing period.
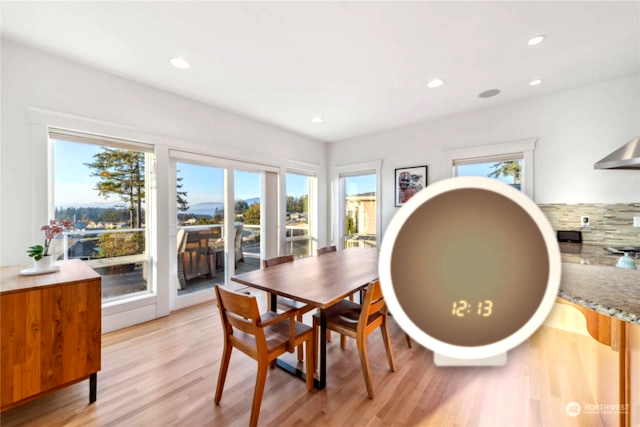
12:13
